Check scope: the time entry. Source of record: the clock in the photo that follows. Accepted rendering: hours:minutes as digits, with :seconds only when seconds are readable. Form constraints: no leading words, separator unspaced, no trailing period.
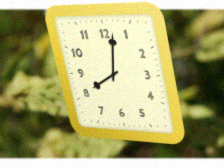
8:02
